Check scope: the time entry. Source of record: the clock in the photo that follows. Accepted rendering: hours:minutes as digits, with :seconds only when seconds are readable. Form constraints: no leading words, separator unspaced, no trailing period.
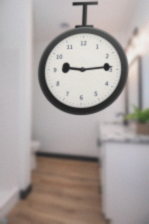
9:14
